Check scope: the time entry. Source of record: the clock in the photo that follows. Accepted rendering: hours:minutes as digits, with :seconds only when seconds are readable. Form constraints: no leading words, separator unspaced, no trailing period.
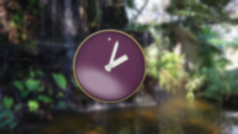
2:03
